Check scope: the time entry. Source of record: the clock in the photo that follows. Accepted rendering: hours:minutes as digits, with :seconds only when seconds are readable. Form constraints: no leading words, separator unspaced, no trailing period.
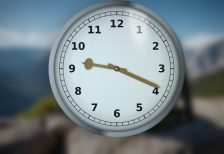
9:19
